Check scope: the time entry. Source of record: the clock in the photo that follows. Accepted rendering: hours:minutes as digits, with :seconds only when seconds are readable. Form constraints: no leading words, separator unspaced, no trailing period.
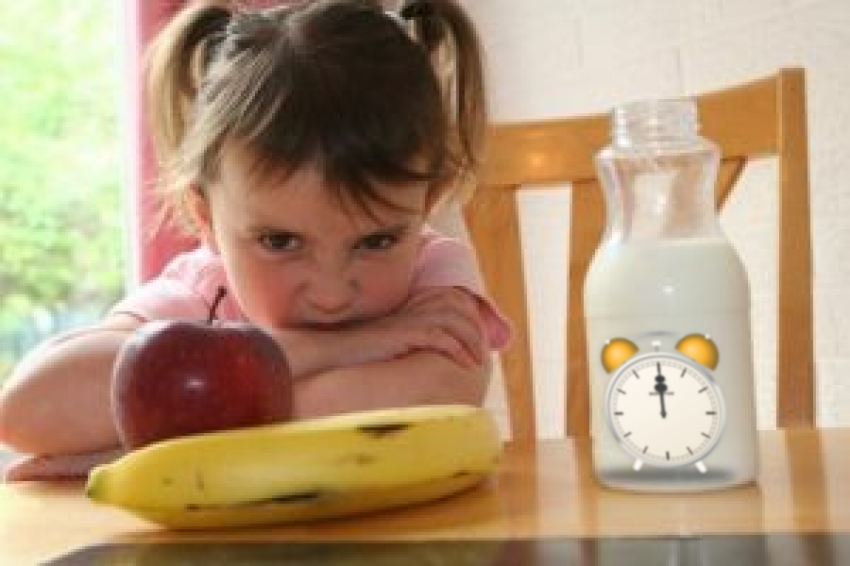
12:00
